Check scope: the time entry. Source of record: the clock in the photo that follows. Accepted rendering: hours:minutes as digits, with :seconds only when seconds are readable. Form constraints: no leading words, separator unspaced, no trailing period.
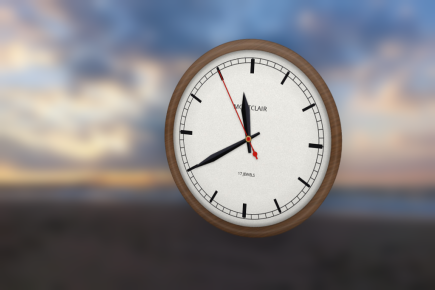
11:39:55
